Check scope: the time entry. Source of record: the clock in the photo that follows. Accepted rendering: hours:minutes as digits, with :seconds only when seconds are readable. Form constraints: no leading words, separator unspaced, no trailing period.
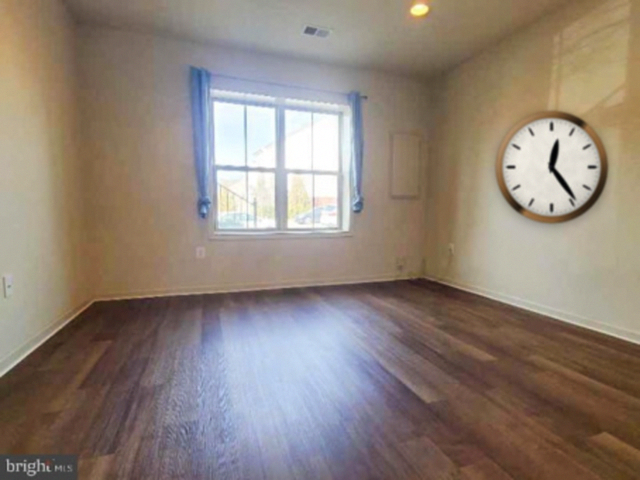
12:24
